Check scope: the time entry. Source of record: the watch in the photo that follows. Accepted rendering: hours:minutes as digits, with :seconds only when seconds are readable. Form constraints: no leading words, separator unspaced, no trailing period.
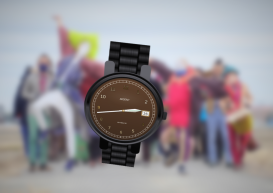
2:43
